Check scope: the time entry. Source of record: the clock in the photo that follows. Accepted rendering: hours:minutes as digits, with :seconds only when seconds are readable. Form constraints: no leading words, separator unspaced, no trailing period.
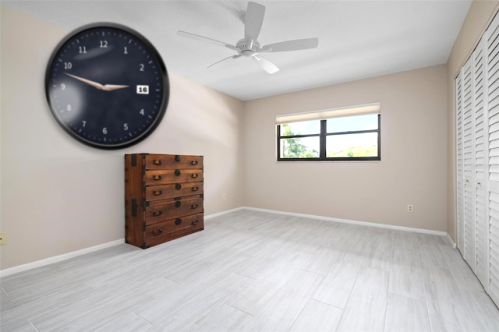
2:48
